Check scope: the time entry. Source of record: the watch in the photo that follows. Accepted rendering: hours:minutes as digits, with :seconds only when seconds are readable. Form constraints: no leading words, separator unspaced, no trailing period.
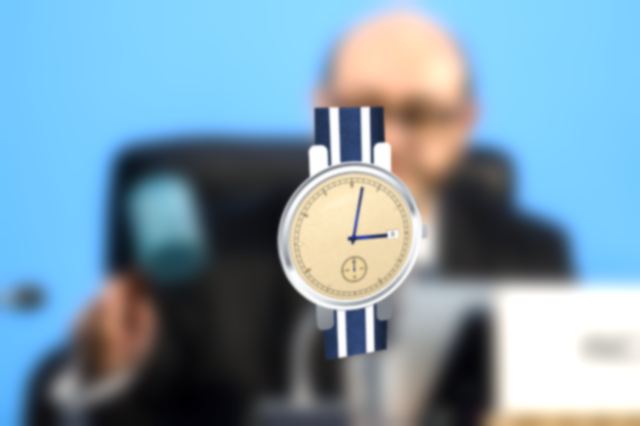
3:02
